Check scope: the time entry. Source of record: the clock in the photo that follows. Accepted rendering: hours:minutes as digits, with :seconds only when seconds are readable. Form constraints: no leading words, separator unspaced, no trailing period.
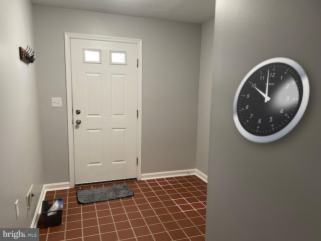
9:58
